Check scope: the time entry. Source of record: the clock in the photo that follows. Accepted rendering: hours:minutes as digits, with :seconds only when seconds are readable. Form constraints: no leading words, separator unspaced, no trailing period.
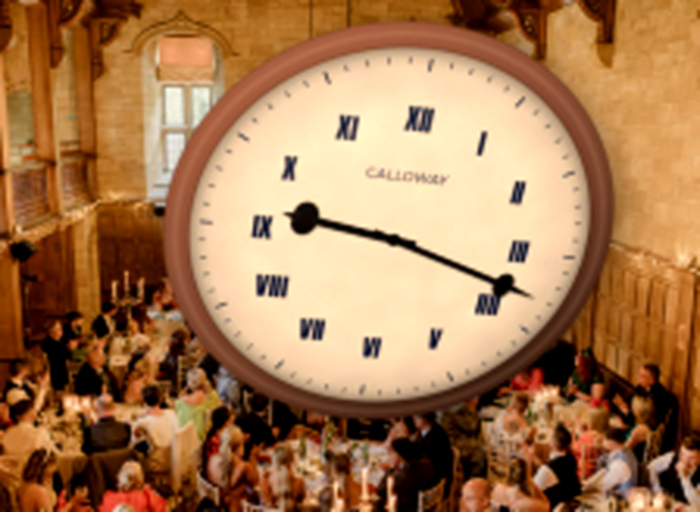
9:18
